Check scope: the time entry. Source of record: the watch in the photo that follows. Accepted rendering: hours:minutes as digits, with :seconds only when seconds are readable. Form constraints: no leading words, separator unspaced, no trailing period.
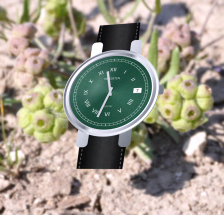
11:33
